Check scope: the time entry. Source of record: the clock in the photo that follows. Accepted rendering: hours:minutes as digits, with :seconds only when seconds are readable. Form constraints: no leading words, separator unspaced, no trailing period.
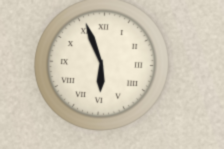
5:56
